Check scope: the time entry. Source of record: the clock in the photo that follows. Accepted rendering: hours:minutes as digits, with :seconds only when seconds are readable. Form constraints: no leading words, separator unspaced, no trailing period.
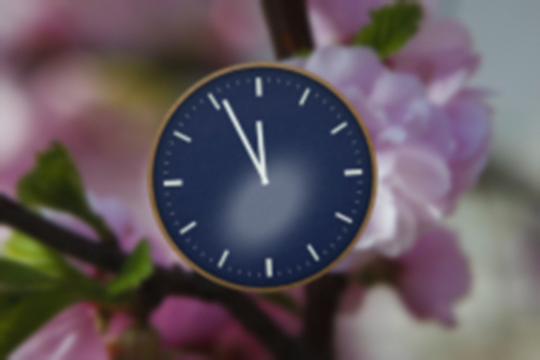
11:56
